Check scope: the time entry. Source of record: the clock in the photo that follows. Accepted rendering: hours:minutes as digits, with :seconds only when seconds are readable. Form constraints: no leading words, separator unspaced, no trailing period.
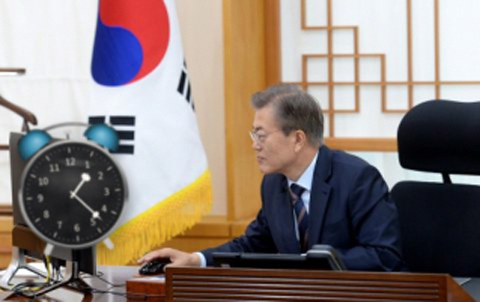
1:23
